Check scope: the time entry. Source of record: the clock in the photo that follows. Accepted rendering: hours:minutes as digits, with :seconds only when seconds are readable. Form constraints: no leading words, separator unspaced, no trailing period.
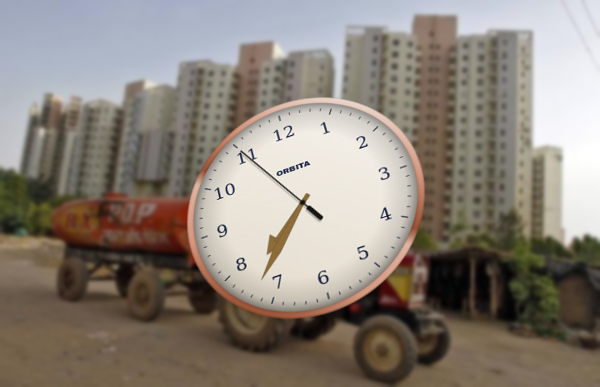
7:36:55
